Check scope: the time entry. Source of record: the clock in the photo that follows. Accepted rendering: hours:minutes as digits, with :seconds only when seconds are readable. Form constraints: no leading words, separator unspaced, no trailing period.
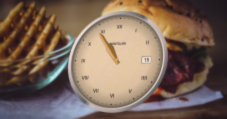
10:54
